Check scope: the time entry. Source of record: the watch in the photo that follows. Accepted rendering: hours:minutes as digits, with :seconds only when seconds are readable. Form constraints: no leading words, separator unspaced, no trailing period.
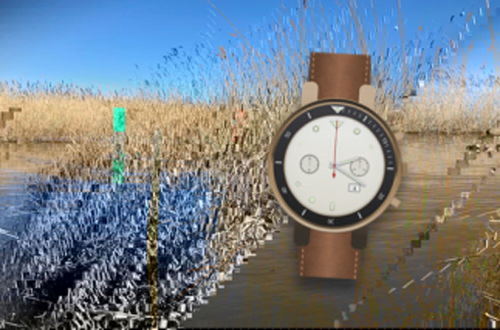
2:20
